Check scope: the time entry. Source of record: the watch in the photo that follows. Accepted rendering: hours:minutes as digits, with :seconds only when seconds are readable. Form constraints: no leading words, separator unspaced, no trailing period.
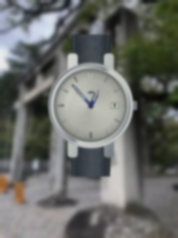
12:53
